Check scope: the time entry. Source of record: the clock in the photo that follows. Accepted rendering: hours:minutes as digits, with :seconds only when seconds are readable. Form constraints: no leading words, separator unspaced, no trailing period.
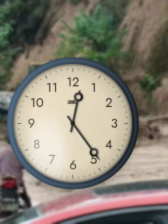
12:24
